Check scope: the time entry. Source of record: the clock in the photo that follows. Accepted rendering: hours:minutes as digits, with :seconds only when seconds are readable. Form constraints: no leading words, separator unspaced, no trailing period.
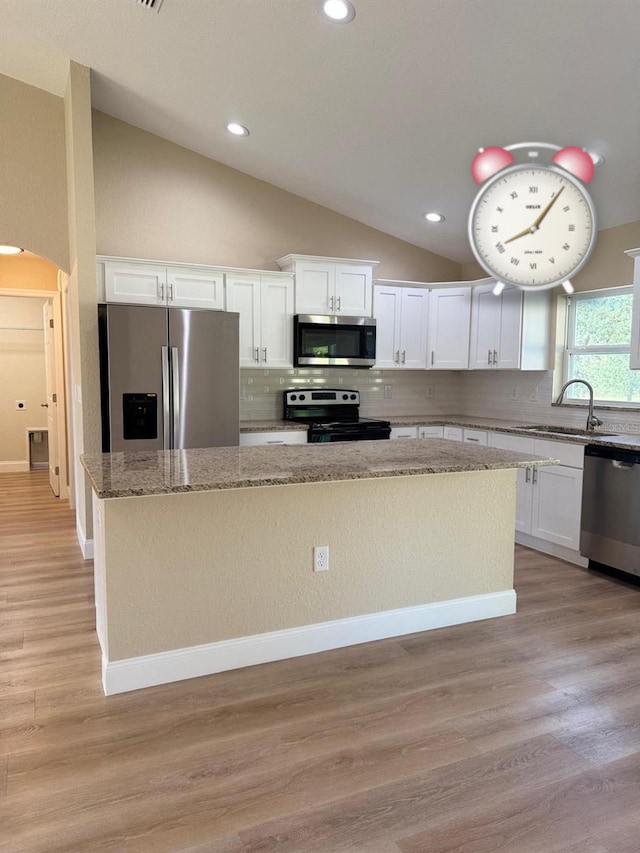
8:06
